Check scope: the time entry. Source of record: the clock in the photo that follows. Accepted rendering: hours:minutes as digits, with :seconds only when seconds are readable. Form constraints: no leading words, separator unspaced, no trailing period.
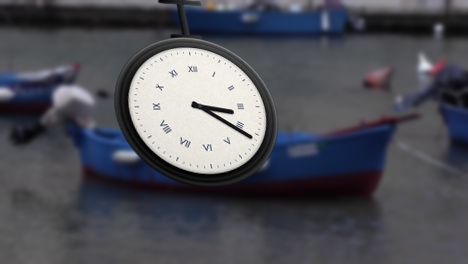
3:21
